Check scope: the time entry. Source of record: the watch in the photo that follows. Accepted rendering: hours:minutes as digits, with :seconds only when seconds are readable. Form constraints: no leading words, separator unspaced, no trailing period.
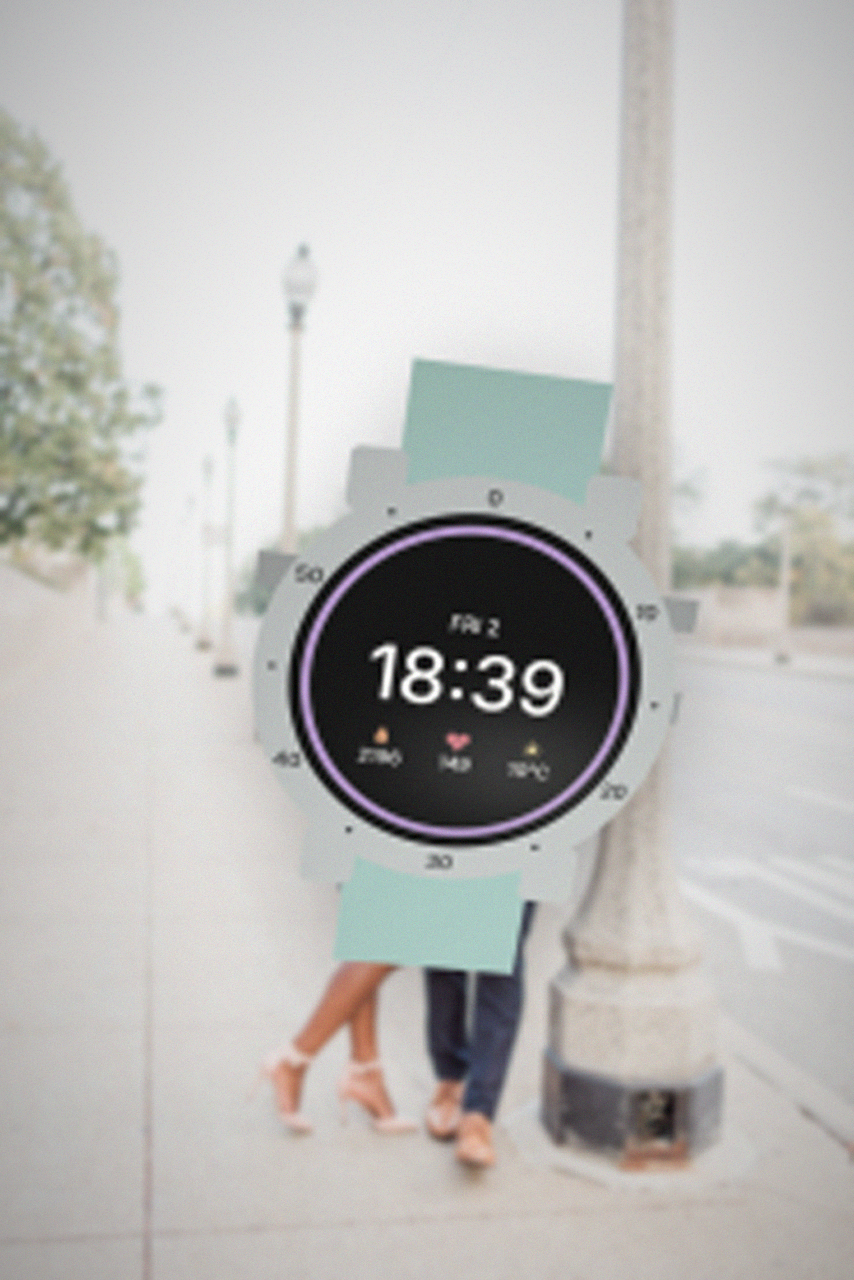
18:39
